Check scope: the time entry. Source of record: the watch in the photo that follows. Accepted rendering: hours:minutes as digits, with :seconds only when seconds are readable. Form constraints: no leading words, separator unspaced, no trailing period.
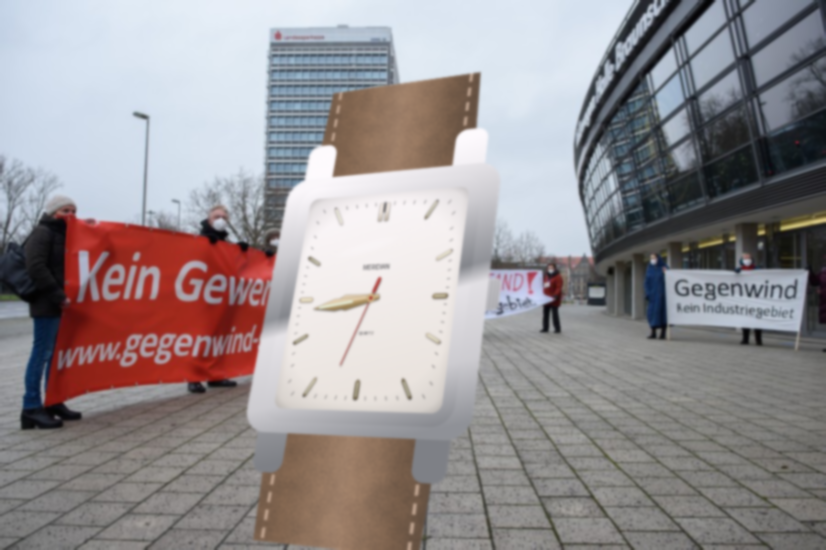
8:43:33
